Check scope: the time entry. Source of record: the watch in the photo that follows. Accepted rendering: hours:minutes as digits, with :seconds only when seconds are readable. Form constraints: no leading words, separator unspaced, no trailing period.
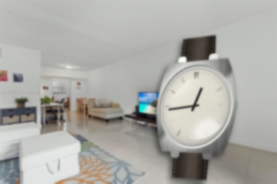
12:44
